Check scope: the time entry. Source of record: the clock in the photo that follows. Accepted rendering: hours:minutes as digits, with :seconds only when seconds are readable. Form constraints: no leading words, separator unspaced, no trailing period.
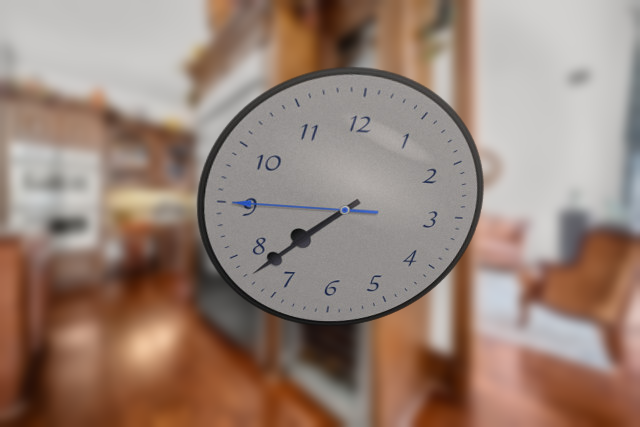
7:37:45
